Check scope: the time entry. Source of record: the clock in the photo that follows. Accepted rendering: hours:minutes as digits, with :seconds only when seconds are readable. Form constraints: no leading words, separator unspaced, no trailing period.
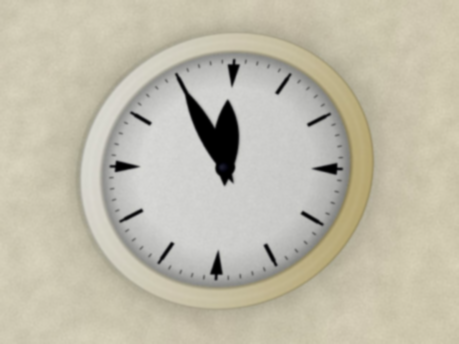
11:55
